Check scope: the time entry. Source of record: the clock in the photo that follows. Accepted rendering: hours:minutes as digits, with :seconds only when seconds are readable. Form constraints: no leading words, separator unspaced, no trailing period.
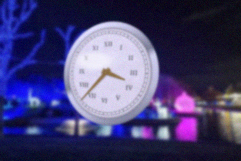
3:37
